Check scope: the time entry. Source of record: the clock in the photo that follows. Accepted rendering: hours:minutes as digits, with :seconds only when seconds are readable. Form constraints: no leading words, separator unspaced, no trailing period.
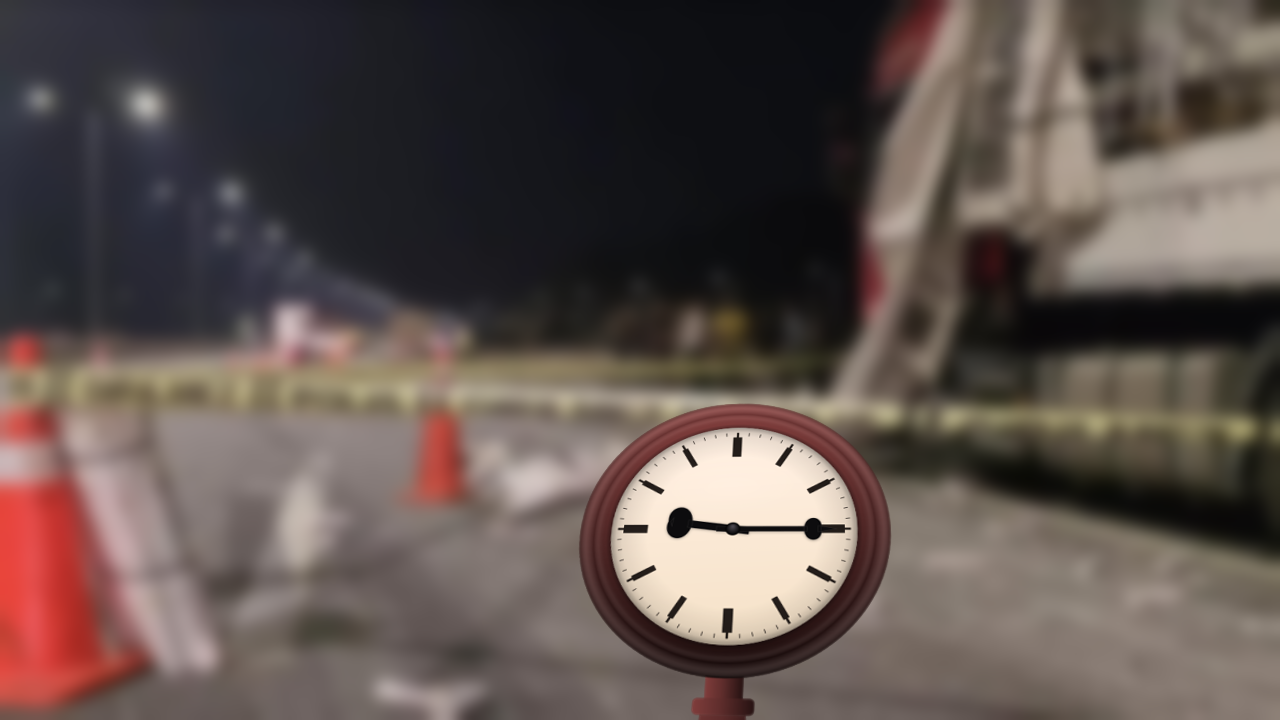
9:15
